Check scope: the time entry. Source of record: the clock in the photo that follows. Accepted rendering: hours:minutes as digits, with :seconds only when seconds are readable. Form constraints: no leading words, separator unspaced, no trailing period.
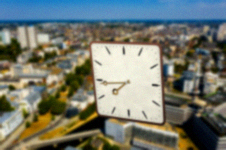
7:44
